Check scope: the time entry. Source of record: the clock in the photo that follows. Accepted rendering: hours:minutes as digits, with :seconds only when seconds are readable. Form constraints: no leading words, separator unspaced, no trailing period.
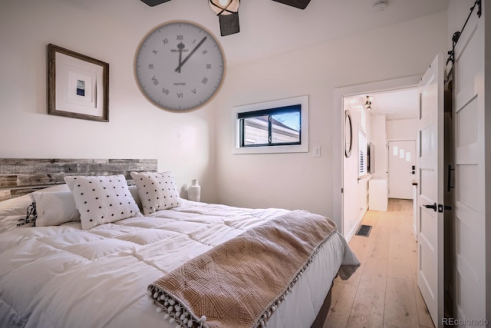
12:07
